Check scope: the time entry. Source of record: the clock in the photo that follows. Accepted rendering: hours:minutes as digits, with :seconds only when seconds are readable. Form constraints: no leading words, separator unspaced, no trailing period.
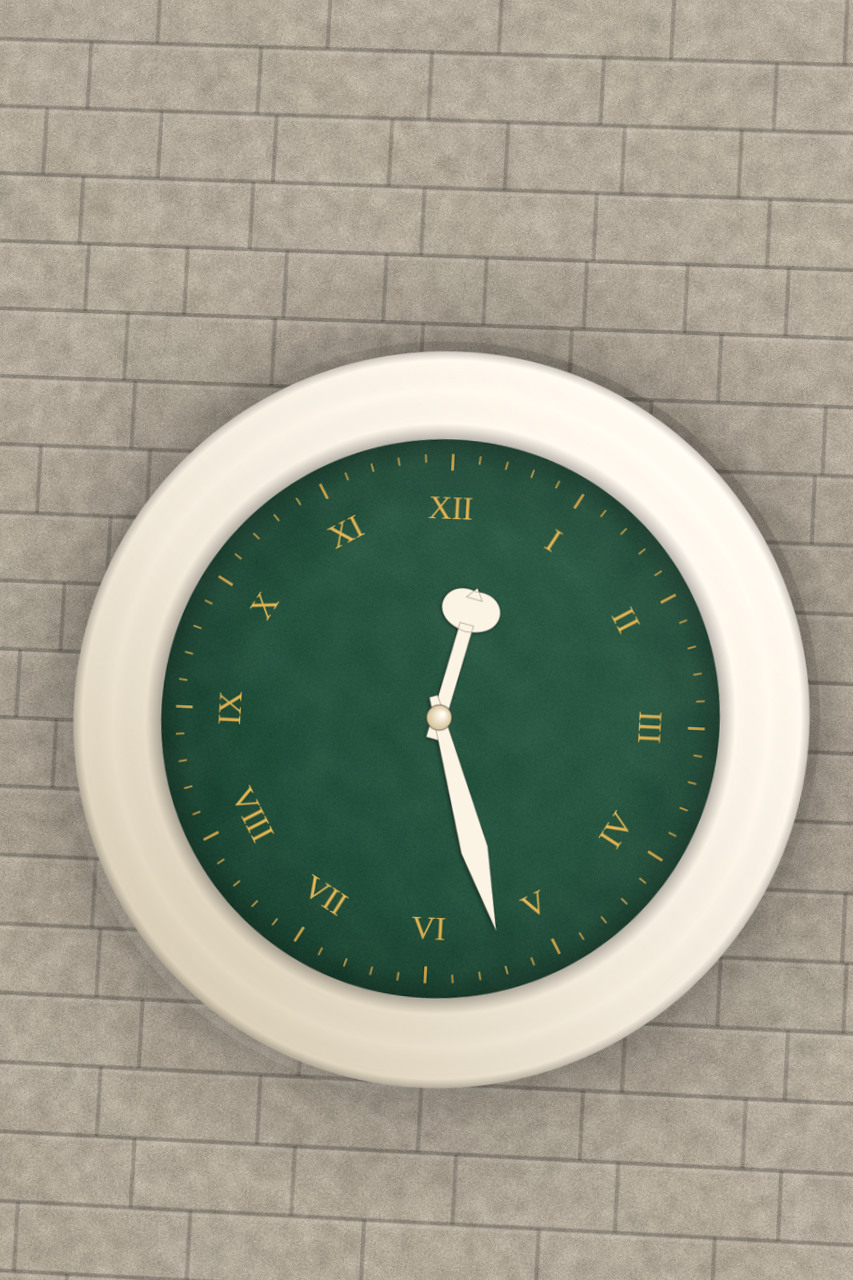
12:27
